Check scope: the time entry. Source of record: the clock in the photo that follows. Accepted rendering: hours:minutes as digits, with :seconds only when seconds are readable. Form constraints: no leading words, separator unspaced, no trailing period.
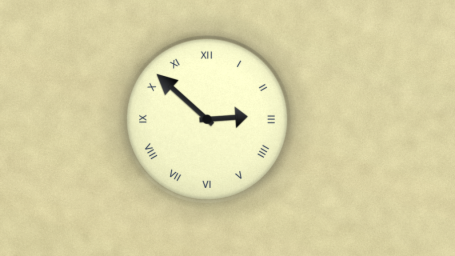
2:52
